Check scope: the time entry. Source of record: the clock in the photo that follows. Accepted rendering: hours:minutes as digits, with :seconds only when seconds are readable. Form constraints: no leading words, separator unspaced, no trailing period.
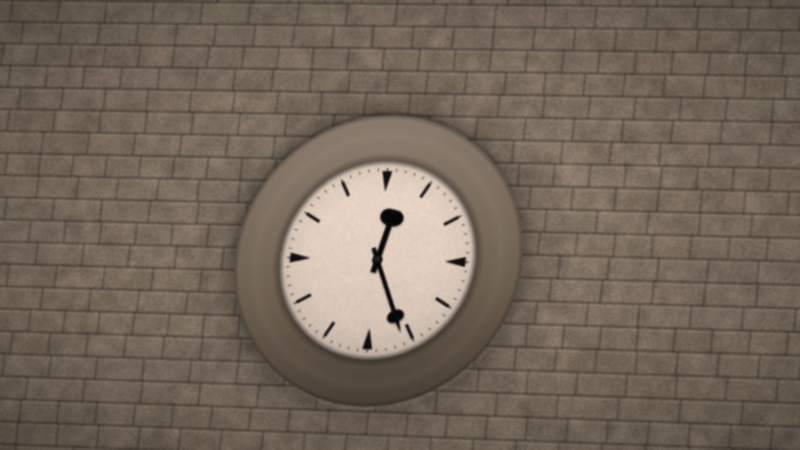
12:26
